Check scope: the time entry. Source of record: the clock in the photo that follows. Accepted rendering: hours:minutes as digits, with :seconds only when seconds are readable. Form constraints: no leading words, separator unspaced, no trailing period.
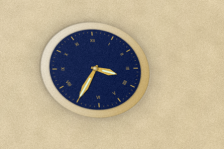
3:35
